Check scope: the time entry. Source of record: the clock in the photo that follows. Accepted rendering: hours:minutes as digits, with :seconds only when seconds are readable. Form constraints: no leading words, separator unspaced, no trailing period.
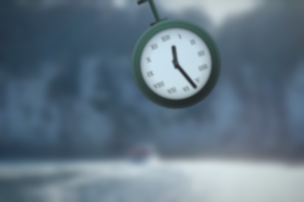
12:27
